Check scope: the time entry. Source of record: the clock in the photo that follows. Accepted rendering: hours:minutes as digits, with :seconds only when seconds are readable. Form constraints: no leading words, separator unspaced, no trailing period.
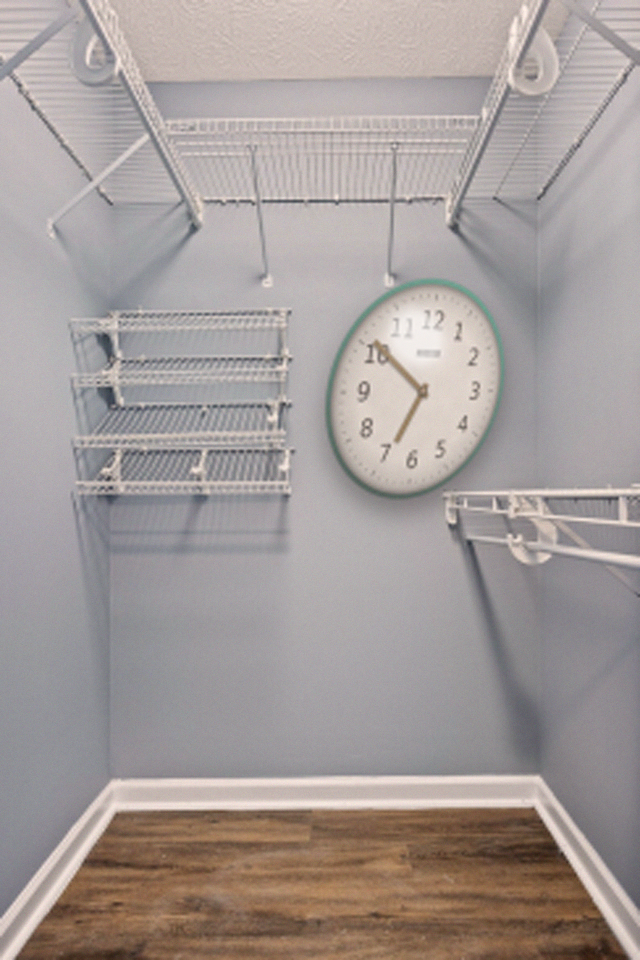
6:51
